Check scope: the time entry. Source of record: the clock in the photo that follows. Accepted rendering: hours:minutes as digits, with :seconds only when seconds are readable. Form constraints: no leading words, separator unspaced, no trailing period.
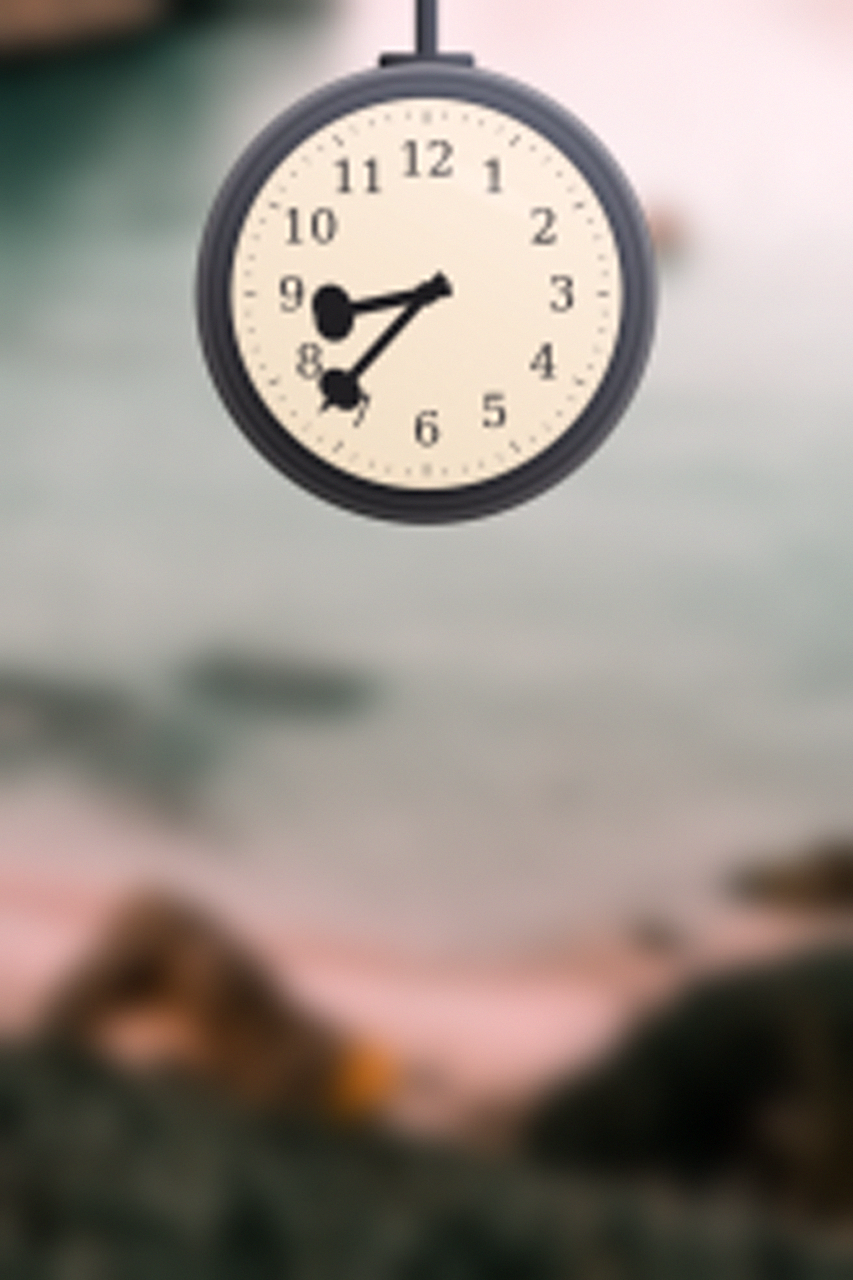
8:37
